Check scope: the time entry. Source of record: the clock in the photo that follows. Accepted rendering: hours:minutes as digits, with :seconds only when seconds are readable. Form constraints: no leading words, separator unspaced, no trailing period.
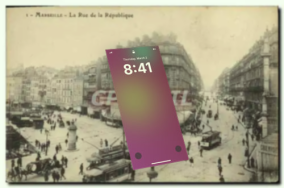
8:41
